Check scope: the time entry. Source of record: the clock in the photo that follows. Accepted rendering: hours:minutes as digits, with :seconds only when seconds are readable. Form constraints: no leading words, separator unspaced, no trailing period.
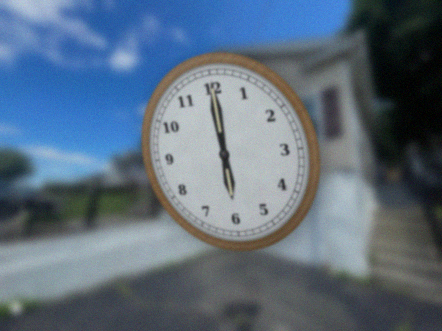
6:00
